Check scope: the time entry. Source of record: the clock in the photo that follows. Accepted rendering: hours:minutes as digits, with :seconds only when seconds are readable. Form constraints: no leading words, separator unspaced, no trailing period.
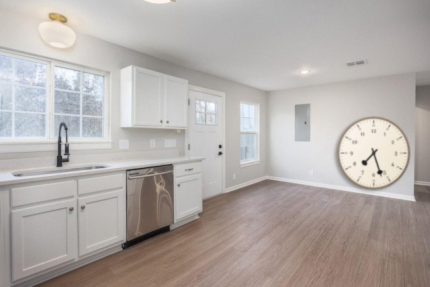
7:27
